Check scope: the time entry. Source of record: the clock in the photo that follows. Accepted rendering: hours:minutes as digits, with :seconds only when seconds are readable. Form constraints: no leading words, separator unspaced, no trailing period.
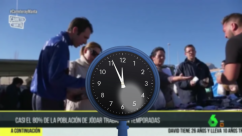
11:56
